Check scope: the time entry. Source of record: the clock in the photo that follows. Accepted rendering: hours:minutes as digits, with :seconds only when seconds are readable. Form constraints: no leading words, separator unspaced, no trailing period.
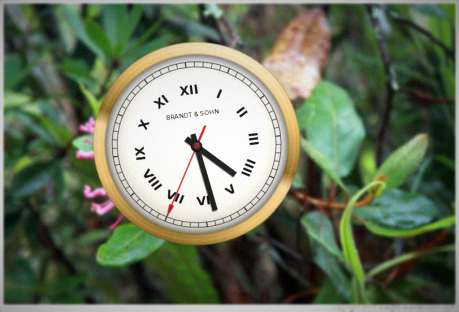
4:28:35
